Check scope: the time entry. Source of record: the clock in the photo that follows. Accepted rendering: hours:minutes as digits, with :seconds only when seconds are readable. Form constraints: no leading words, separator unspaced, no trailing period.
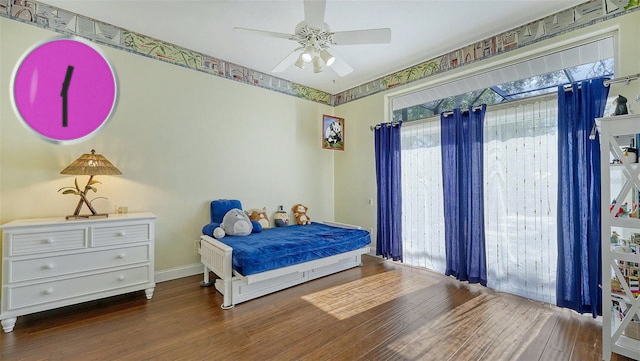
12:30
